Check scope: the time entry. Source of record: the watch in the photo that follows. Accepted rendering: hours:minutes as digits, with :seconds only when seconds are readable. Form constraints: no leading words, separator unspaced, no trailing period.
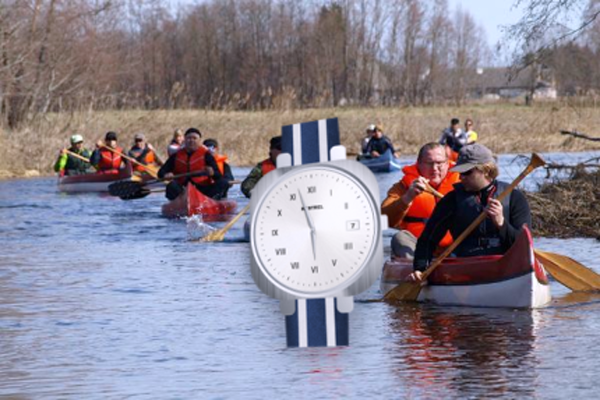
5:57
